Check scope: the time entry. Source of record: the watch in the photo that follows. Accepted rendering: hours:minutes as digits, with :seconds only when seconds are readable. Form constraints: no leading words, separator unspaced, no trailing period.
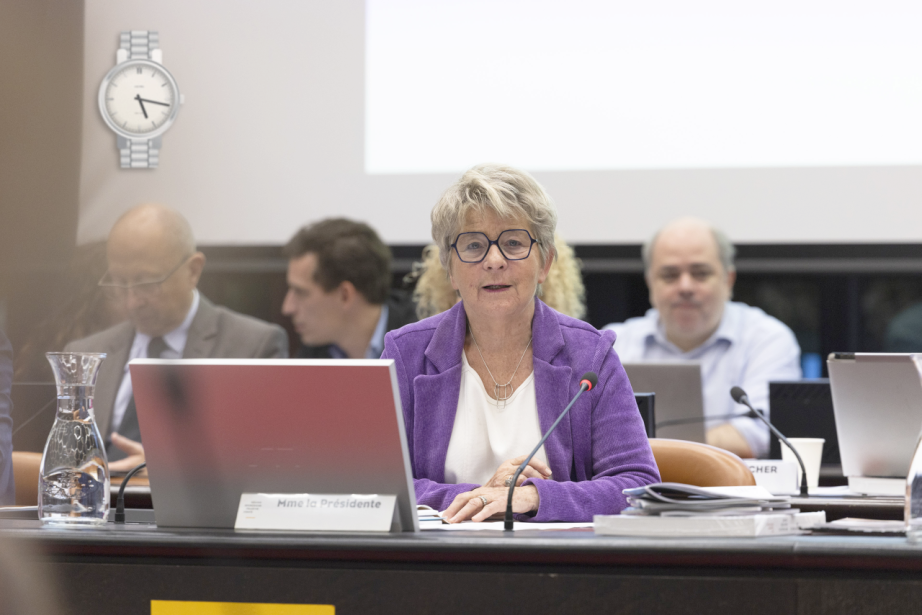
5:17
